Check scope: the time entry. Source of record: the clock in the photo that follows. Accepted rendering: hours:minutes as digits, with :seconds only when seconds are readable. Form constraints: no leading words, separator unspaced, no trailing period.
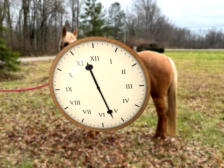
11:27
